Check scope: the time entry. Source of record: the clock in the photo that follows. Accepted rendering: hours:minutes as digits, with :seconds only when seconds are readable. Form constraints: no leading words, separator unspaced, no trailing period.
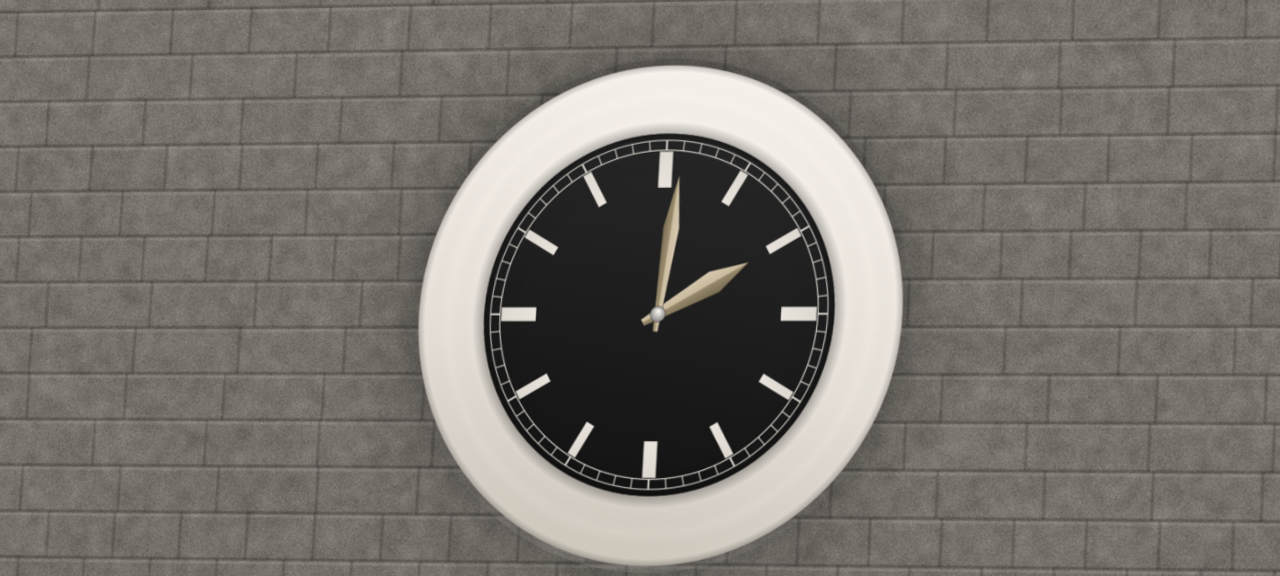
2:01
